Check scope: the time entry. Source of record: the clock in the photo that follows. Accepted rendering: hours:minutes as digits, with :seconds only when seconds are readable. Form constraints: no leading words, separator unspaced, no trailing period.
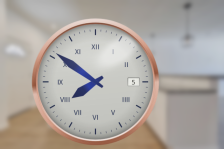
7:51
